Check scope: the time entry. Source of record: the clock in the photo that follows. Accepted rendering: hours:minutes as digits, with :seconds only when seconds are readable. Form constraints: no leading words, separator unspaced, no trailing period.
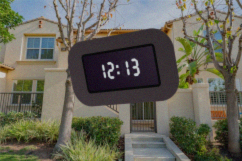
12:13
